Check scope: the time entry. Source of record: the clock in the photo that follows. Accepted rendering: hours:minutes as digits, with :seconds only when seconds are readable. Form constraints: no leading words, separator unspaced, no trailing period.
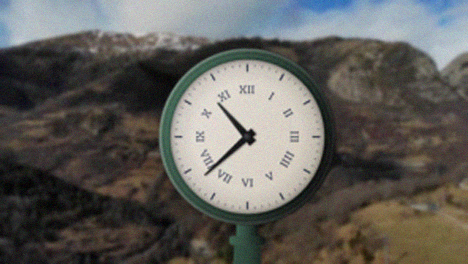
10:38
